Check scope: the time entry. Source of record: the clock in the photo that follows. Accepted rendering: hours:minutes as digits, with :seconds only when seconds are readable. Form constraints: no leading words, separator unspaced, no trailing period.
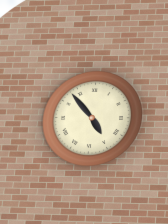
4:53
